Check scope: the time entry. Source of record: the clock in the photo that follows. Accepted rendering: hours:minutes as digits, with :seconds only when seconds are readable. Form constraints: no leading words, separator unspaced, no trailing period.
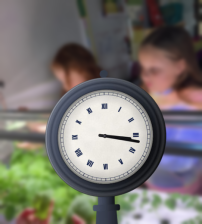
3:17
